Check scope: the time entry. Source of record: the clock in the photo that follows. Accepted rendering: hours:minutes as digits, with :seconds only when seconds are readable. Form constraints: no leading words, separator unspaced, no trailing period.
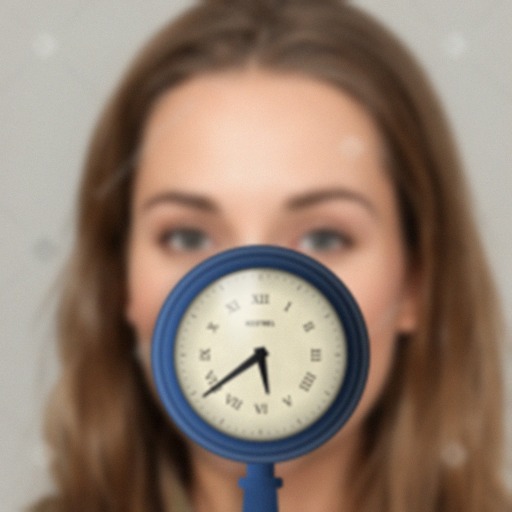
5:39
